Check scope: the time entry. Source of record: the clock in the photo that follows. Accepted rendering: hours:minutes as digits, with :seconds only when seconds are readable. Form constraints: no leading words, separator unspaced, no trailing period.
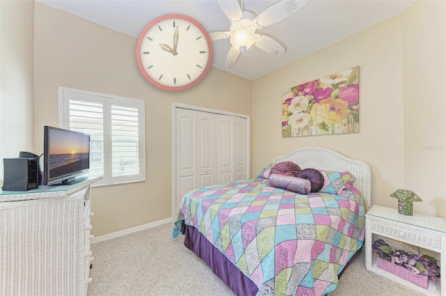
10:01
